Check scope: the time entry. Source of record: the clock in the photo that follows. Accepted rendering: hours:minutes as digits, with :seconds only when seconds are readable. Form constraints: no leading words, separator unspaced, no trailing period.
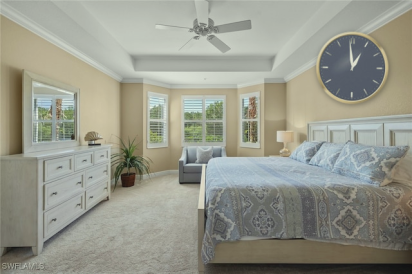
12:59
